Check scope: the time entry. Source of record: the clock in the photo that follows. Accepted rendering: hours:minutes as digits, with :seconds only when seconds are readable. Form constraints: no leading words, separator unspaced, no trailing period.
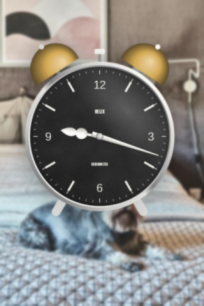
9:18
